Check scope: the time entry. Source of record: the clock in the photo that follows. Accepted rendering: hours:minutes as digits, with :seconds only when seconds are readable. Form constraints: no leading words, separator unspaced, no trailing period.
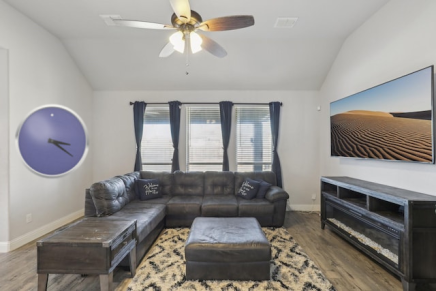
3:21
